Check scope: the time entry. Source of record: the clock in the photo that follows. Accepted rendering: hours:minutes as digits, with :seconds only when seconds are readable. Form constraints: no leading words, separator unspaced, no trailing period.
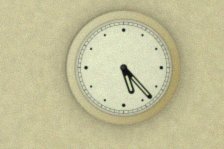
5:23
